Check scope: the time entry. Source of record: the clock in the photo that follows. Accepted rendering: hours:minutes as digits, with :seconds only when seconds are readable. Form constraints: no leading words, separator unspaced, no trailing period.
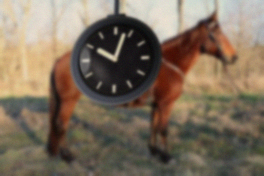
10:03
